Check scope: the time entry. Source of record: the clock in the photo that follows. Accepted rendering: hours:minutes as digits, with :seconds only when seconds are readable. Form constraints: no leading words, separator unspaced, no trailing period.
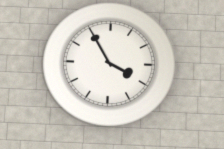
3:55
